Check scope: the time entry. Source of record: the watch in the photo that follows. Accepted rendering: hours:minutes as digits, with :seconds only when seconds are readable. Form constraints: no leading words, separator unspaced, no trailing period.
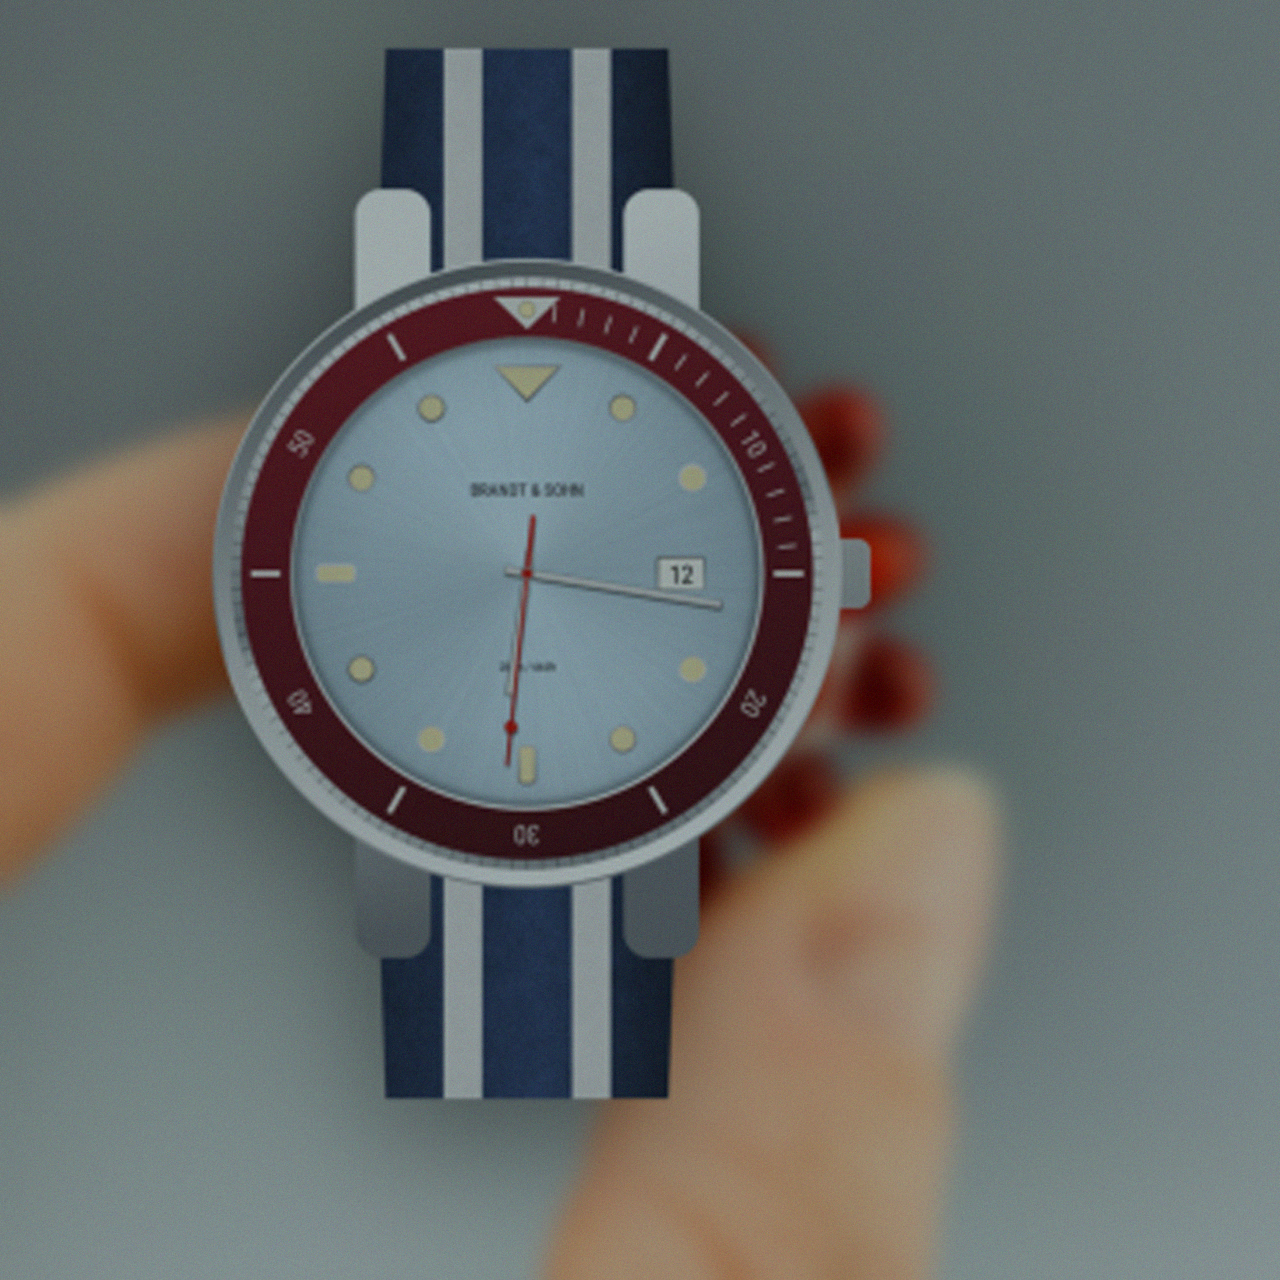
6:16:31
